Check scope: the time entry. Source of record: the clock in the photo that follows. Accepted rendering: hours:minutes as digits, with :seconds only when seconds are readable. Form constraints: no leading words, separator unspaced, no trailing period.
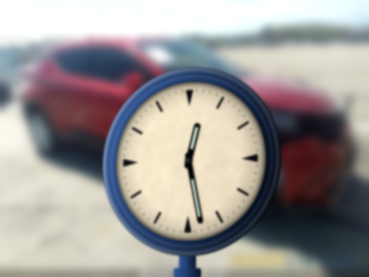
12:28
